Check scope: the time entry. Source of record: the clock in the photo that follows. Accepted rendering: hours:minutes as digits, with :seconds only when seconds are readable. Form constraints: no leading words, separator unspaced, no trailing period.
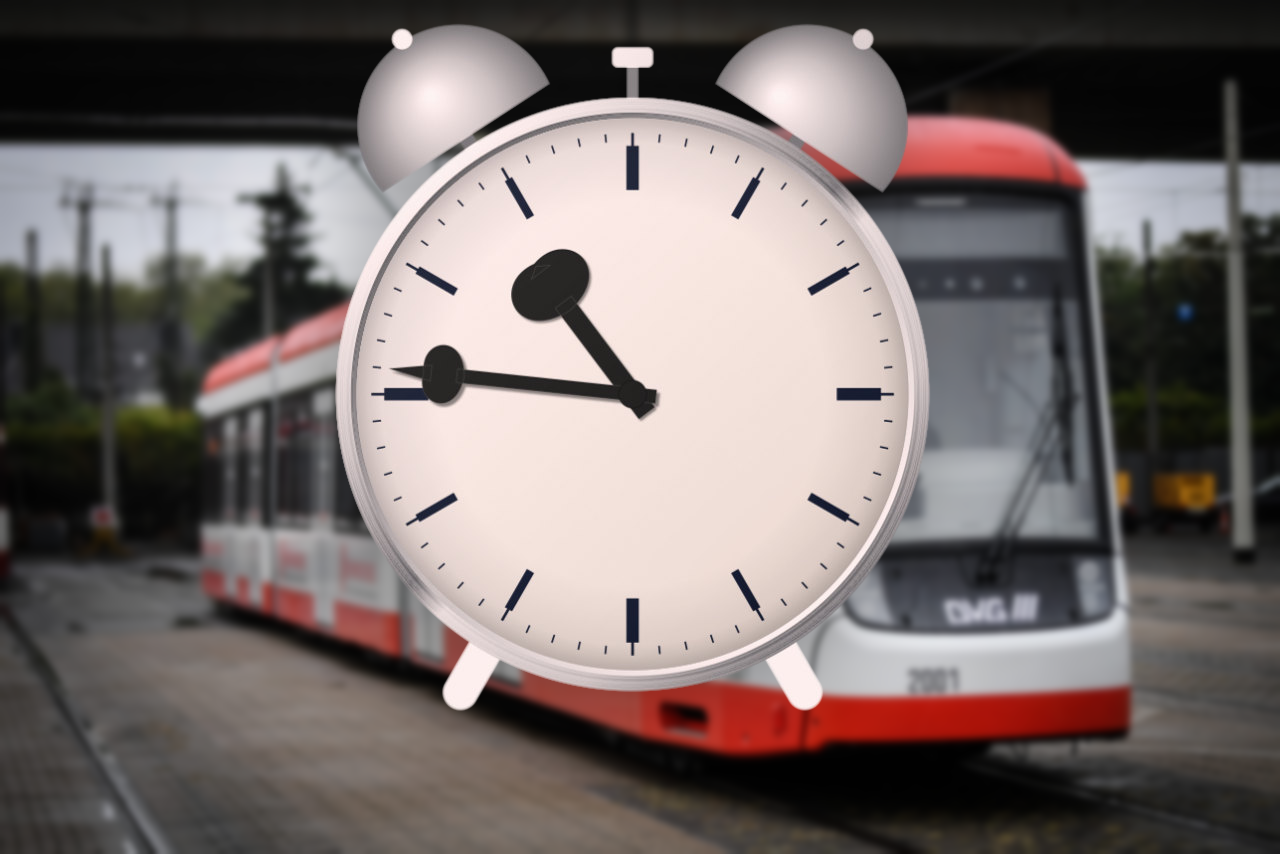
10:46
